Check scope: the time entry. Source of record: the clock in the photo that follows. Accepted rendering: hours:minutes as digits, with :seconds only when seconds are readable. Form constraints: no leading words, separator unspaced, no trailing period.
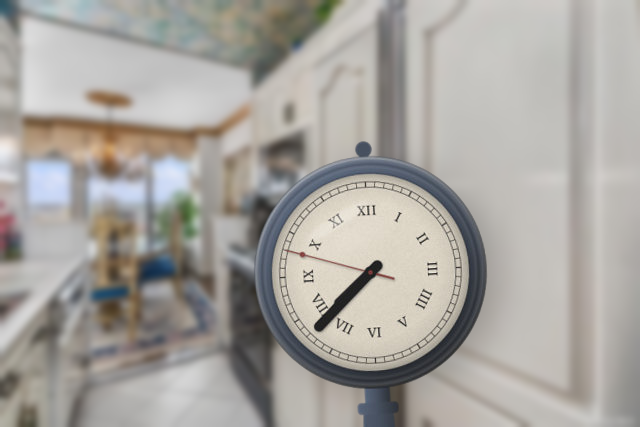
7:37:48
